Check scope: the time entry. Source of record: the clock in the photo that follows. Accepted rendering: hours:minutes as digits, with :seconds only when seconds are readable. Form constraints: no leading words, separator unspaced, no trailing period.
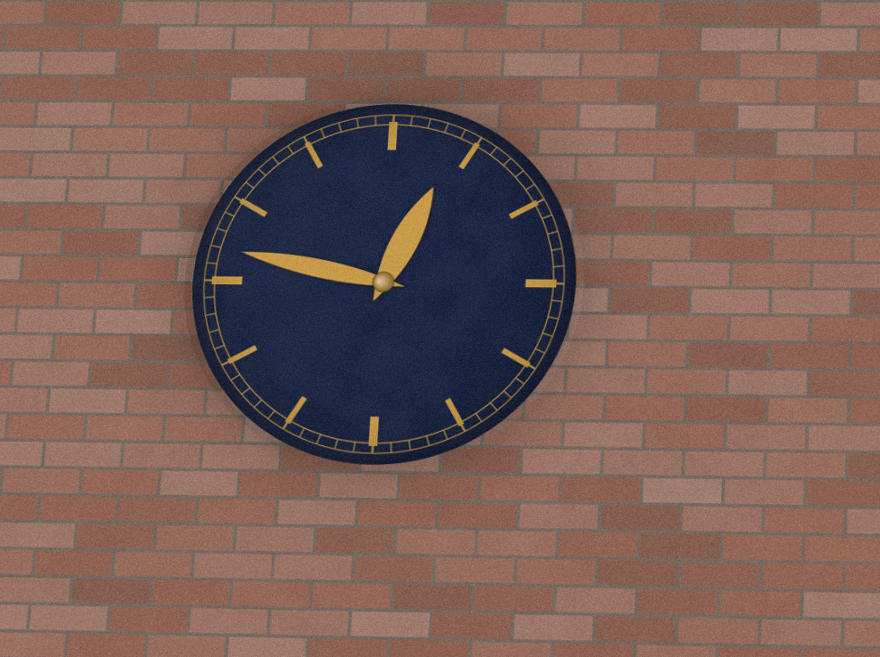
12:47
